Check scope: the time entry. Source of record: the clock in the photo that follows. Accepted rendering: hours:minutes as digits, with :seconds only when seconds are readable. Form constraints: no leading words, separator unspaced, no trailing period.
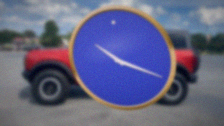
10:19
